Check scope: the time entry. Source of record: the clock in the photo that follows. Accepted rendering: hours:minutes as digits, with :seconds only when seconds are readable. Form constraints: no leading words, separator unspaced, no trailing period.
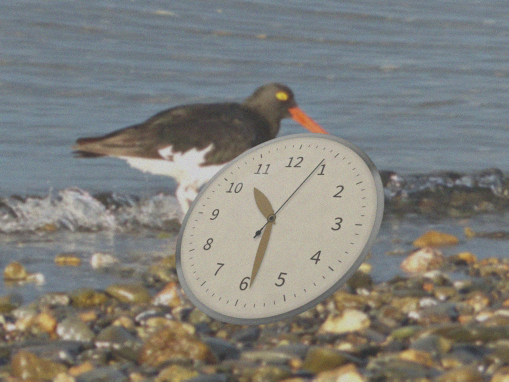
10:29:04
